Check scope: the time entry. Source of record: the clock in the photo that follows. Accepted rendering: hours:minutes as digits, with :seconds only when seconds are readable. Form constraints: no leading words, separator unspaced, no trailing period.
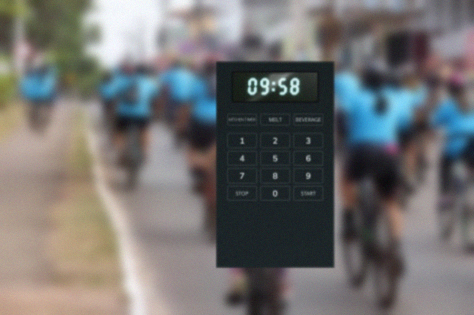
9:58
